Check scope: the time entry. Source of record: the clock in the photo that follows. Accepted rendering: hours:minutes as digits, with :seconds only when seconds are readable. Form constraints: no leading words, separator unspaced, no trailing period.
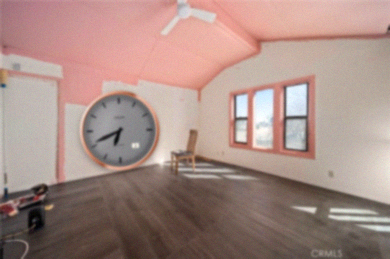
6:41
